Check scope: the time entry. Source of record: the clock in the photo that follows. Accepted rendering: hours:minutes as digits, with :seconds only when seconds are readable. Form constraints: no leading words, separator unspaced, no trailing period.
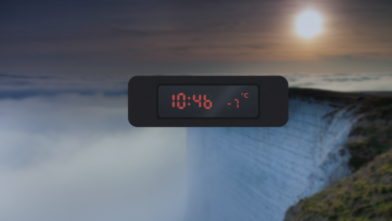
10:46
